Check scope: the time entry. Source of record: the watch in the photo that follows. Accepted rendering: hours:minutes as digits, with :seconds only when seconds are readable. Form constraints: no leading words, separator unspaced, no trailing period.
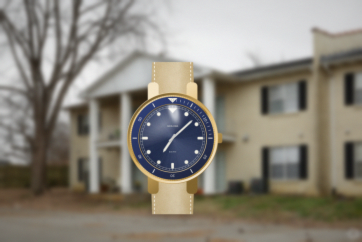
7:08
